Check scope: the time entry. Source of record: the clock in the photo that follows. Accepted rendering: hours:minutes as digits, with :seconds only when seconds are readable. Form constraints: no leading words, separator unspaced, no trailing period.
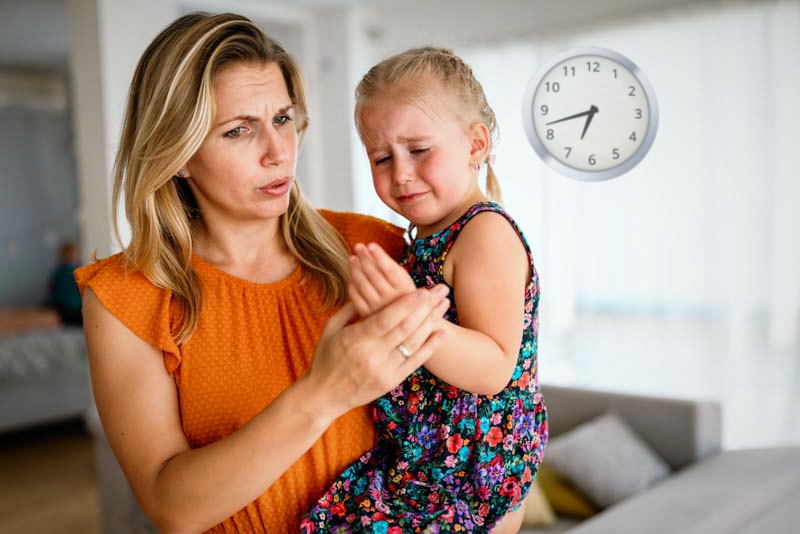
6:42
